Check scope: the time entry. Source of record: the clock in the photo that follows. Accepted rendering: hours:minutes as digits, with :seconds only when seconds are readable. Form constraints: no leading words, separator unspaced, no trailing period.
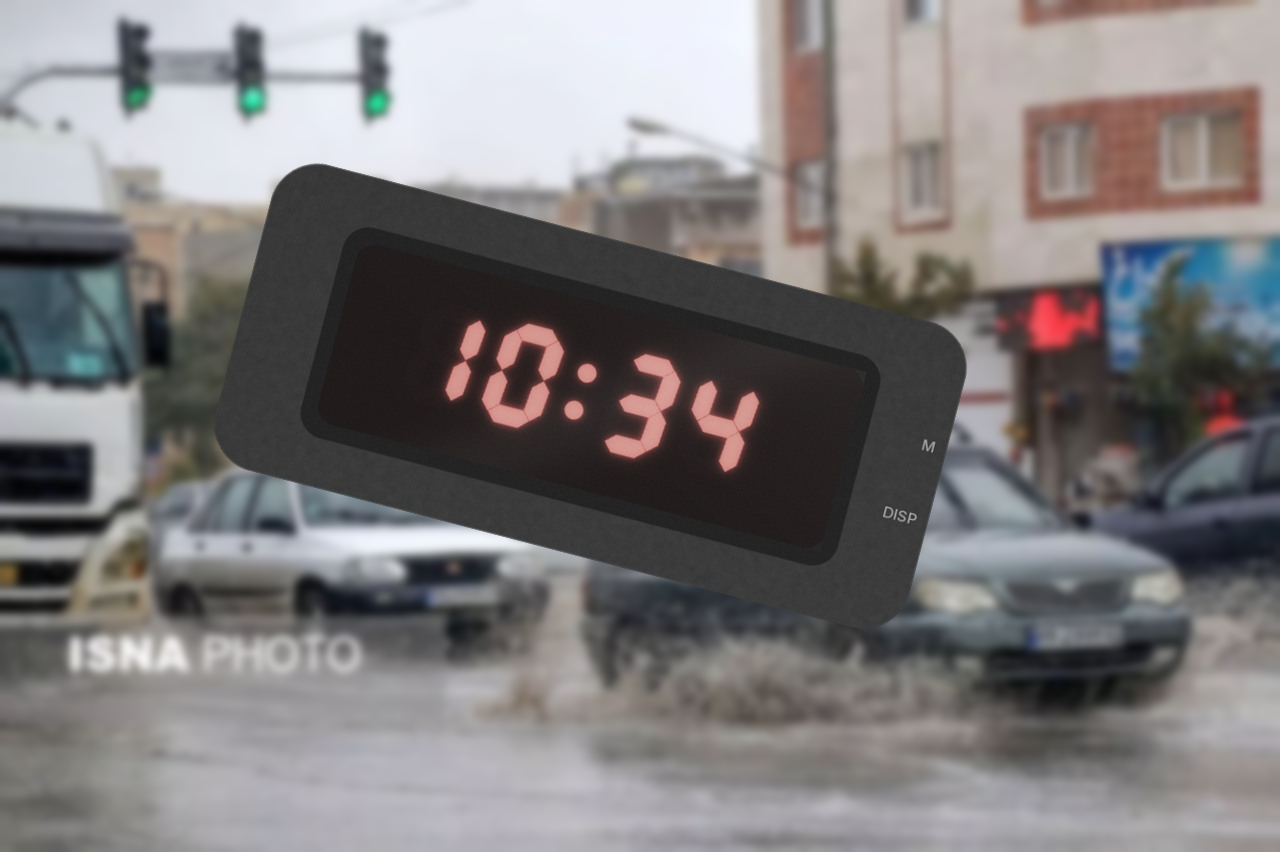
10:34
